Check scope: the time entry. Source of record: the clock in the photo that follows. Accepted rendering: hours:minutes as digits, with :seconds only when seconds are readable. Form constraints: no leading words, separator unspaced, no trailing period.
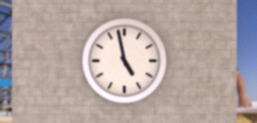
4:58
